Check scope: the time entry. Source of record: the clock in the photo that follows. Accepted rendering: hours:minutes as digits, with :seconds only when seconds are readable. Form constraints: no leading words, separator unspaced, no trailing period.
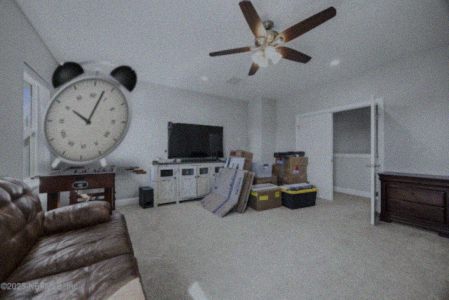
10:03
